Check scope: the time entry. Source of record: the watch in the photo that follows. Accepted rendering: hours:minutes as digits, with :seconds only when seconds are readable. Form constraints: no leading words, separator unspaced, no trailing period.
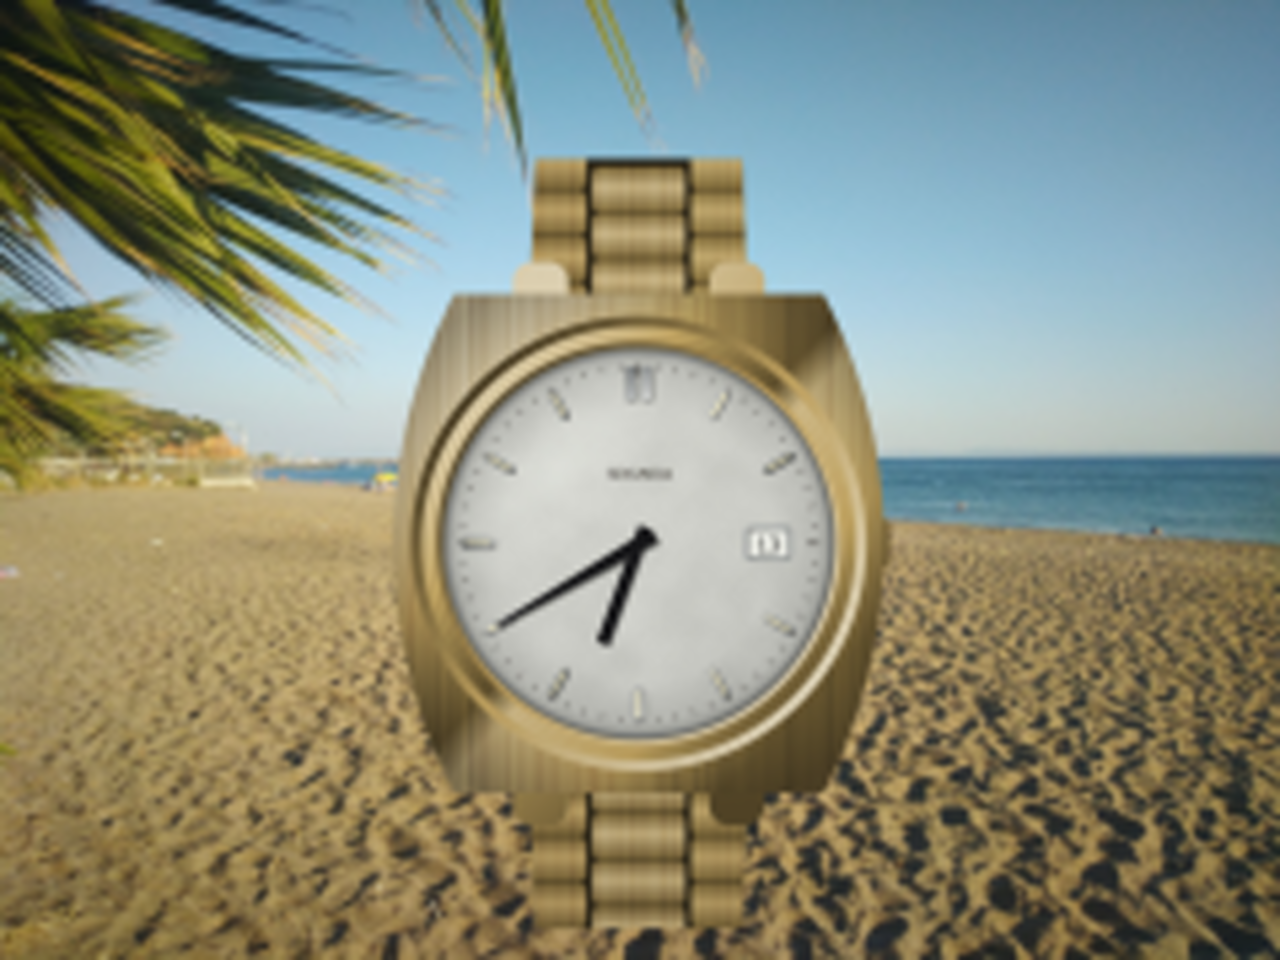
6:40
